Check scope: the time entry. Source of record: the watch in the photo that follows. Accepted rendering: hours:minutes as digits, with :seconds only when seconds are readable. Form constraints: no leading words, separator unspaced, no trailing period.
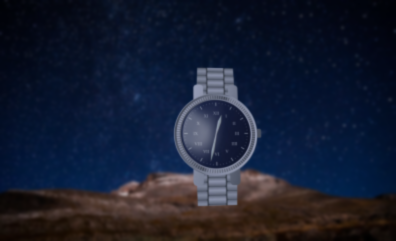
12:32
